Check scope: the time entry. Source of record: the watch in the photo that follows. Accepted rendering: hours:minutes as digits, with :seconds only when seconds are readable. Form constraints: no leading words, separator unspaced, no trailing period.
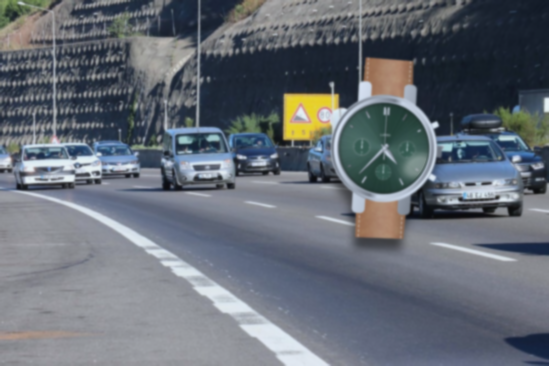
4:37
